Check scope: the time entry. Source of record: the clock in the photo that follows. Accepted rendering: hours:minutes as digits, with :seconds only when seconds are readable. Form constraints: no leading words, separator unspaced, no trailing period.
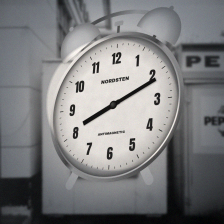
8:11
